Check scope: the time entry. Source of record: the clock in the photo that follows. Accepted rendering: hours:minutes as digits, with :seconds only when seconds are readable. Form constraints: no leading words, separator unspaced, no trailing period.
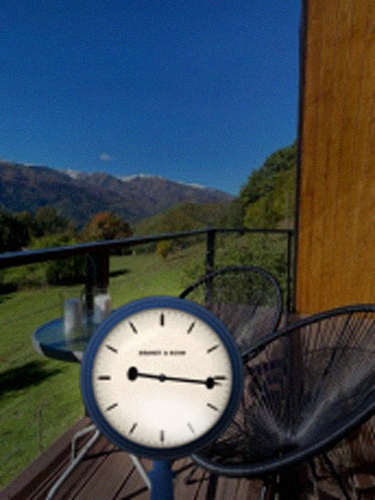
9:16
